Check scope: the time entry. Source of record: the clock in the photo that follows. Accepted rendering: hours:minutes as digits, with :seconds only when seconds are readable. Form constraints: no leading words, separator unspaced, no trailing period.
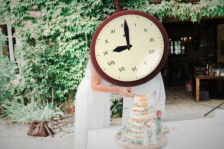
9:01
